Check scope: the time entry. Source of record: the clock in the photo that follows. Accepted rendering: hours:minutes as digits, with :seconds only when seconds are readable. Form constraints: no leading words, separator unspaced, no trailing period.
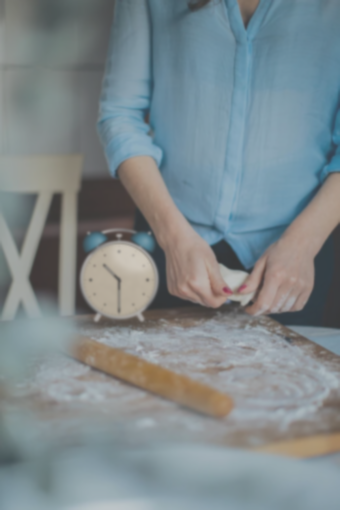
10:30
